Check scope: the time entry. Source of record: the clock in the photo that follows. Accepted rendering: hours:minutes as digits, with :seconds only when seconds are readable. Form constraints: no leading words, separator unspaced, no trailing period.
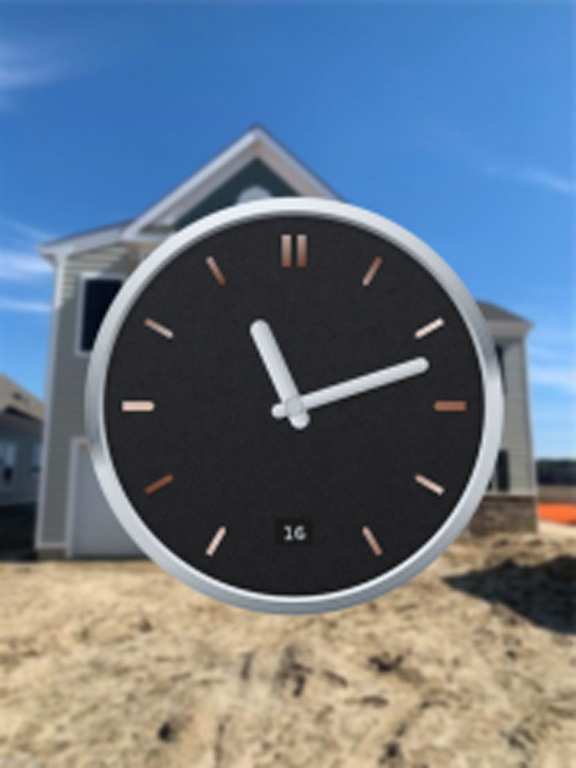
11:12
